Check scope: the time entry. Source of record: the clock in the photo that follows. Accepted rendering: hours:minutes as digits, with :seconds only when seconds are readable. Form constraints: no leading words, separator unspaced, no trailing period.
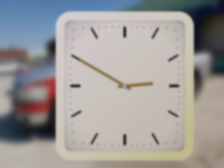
2:50
